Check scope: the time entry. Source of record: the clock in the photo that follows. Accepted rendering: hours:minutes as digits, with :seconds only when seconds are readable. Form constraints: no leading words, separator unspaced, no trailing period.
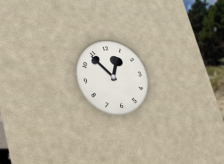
12:54
